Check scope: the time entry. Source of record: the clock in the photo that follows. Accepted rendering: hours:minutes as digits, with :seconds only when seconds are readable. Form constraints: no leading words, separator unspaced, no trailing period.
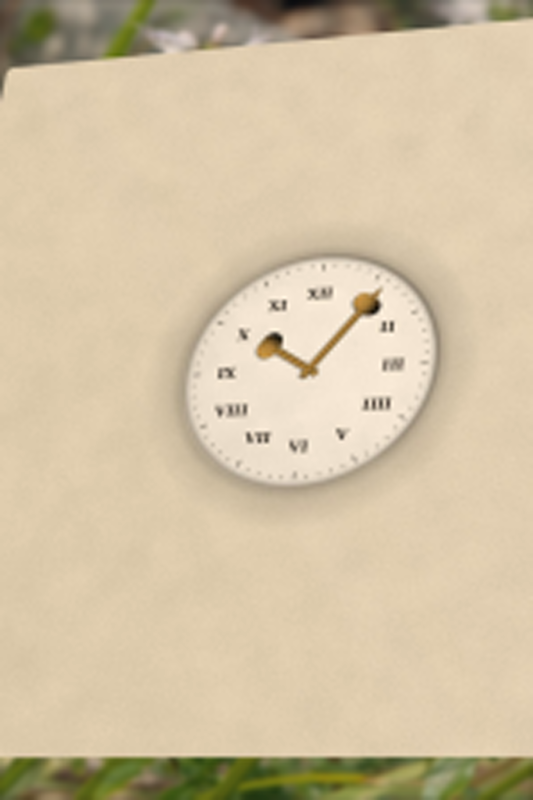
10:06
